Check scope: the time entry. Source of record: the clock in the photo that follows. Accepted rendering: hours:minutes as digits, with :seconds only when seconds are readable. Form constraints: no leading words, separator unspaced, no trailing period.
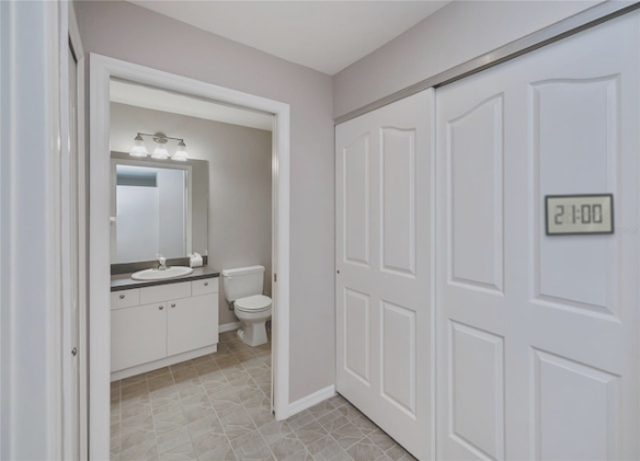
21:00
